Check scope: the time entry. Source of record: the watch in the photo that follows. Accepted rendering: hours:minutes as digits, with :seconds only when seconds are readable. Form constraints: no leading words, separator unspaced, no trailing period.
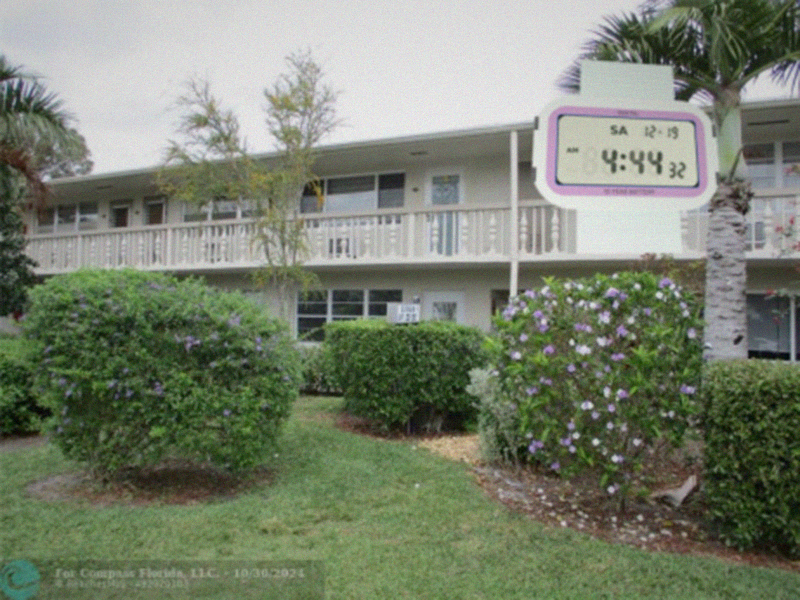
4:44:32
